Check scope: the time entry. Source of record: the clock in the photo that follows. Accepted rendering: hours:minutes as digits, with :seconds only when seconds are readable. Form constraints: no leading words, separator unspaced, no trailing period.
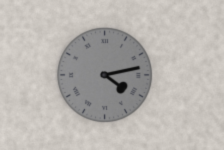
4:13
